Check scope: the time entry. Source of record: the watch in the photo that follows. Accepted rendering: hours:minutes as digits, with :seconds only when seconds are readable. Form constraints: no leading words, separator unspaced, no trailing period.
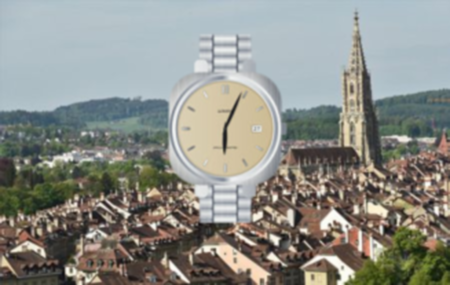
6:04
